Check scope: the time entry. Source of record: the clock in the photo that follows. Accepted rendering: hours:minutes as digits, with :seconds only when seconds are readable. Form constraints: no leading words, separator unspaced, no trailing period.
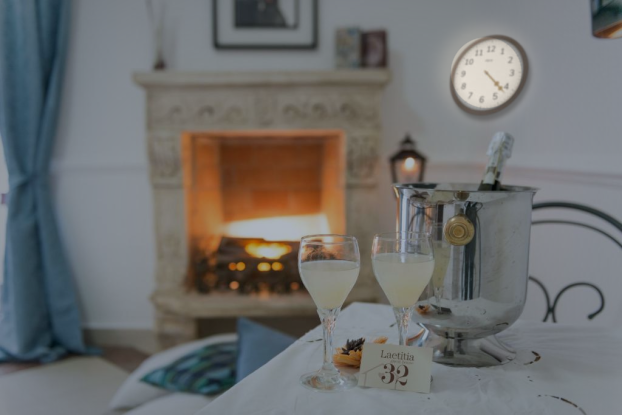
4:22
